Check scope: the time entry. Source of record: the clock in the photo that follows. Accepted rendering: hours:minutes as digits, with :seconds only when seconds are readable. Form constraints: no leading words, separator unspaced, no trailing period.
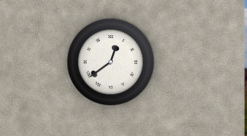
12:39
